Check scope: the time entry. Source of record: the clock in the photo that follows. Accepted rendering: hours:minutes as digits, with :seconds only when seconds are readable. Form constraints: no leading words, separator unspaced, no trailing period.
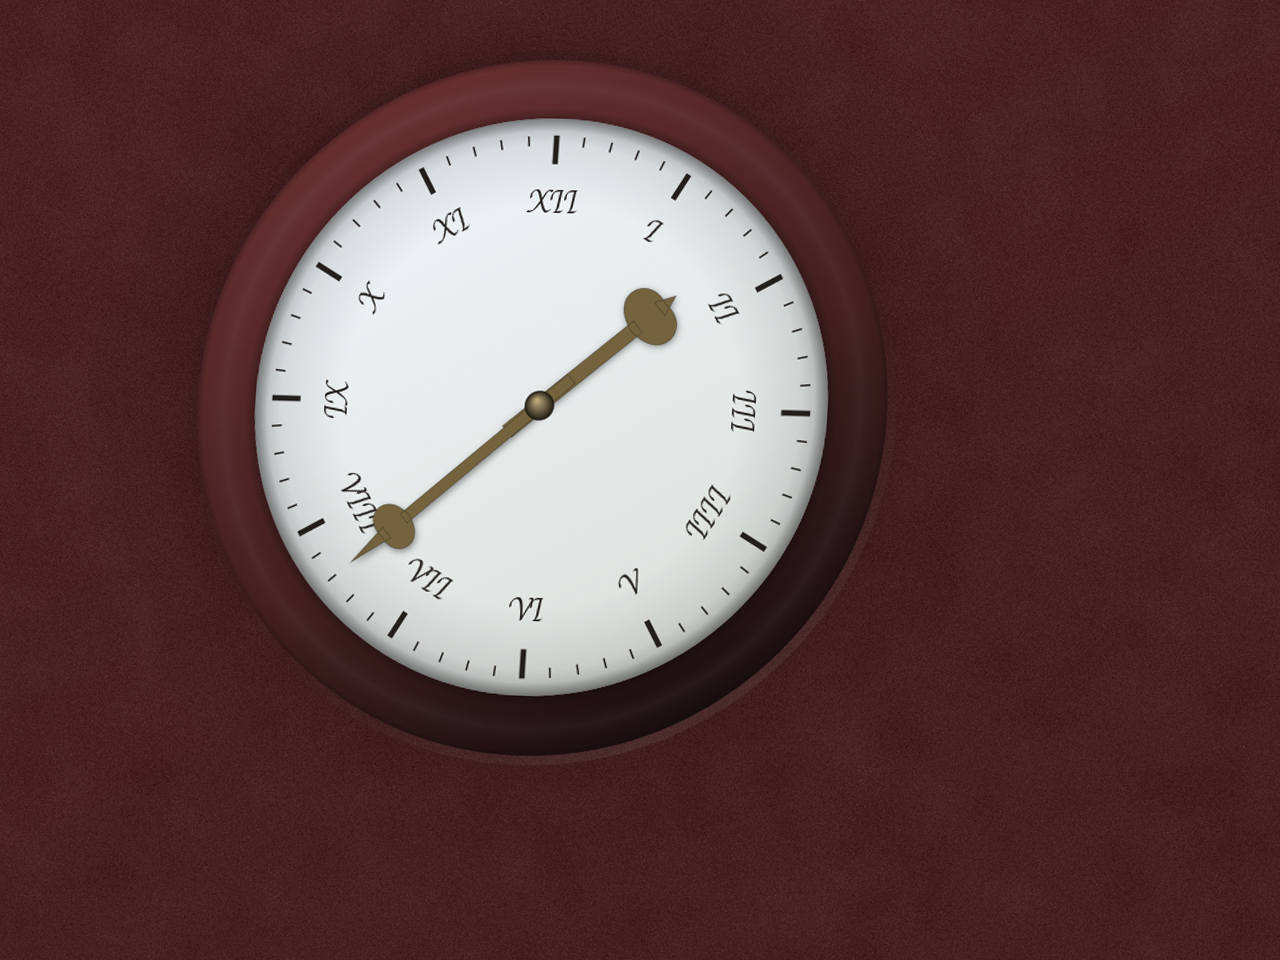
1:38
